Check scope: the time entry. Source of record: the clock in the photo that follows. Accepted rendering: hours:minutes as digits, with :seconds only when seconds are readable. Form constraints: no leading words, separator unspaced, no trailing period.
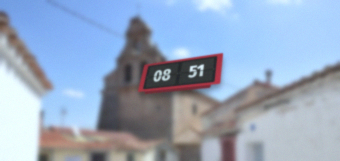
8:51
